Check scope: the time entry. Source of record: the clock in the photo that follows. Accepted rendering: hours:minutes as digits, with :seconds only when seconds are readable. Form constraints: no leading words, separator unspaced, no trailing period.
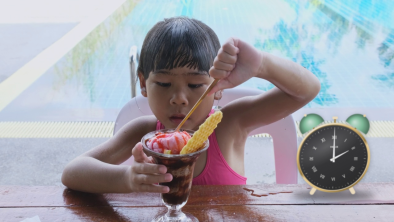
2:00
